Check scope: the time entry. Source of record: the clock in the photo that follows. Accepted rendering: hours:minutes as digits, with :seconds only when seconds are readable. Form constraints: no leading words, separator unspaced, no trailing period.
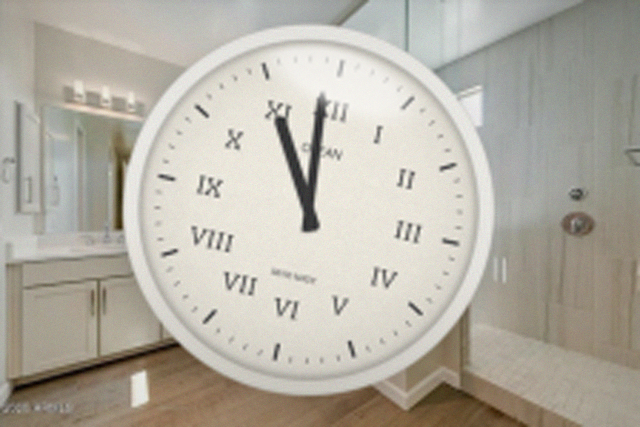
10:59
